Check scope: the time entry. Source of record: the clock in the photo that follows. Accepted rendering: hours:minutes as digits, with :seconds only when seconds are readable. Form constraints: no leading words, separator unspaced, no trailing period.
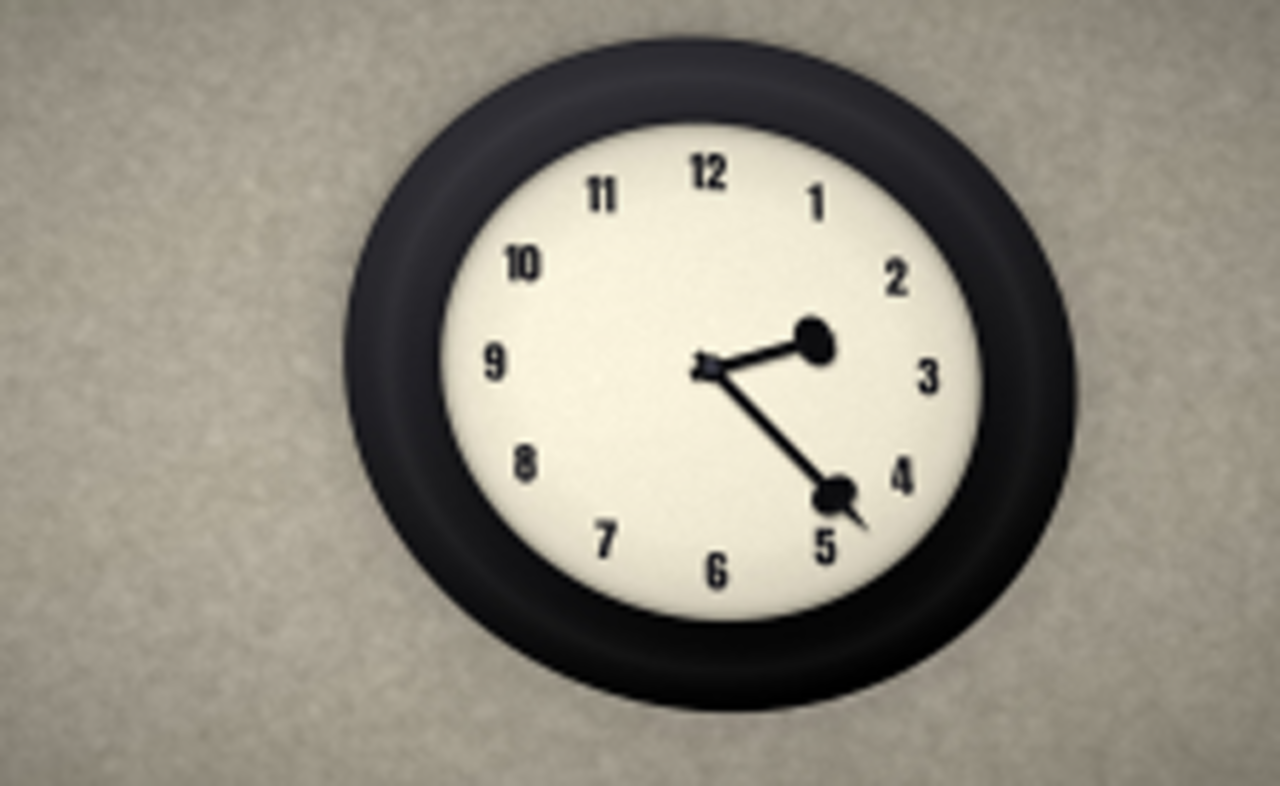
2:23
